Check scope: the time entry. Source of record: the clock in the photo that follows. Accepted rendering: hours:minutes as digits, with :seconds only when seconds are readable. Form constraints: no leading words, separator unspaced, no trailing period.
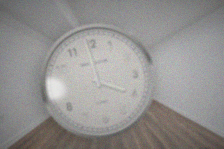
3:59
